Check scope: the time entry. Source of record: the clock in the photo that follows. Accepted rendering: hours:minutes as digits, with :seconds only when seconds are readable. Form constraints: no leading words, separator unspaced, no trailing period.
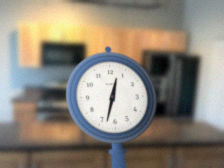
12:33
